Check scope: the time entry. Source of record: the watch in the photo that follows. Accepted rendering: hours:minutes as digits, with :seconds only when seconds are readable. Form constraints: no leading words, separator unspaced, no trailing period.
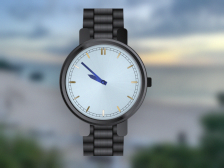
9:52
